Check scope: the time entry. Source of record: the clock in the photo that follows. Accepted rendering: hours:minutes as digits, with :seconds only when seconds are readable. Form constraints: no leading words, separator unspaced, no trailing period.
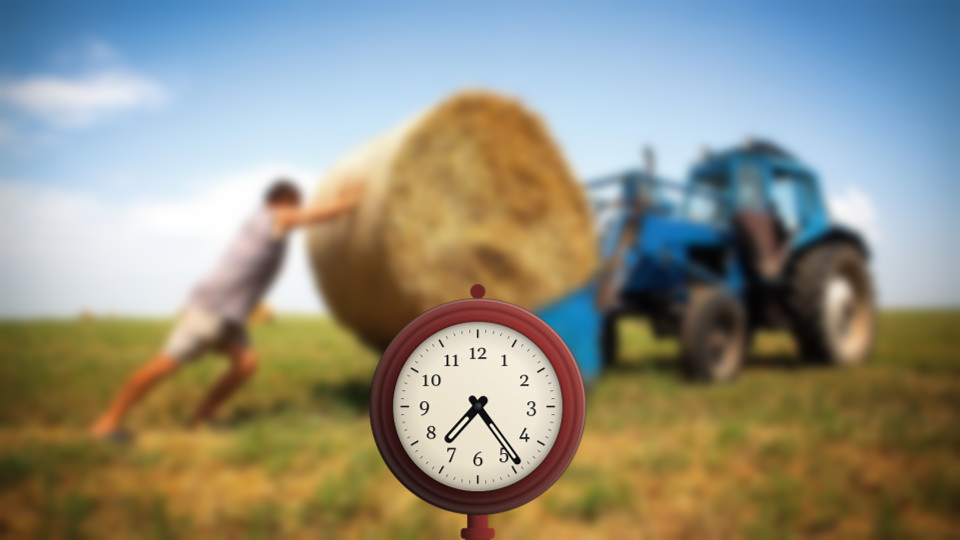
7:24
